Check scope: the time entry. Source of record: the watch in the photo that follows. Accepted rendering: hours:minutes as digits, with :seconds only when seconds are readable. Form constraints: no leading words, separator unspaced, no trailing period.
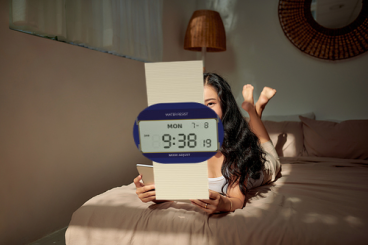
9:38:19
